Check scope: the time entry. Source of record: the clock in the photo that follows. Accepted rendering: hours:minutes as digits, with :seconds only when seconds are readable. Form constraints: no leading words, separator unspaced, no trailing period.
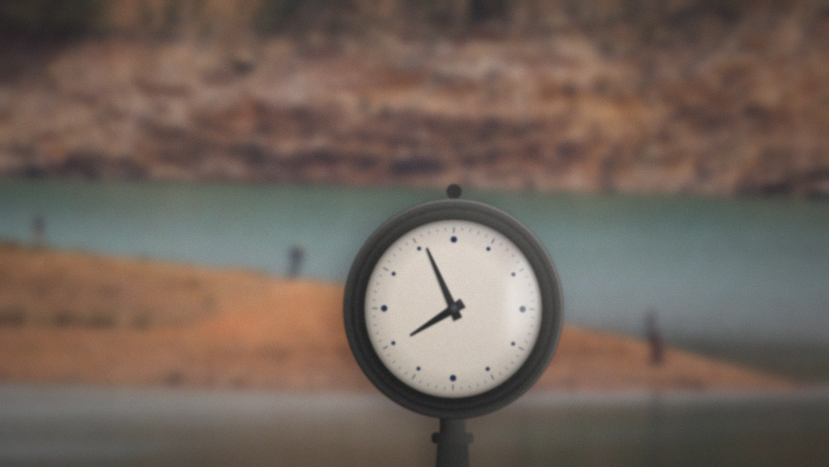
7:56
